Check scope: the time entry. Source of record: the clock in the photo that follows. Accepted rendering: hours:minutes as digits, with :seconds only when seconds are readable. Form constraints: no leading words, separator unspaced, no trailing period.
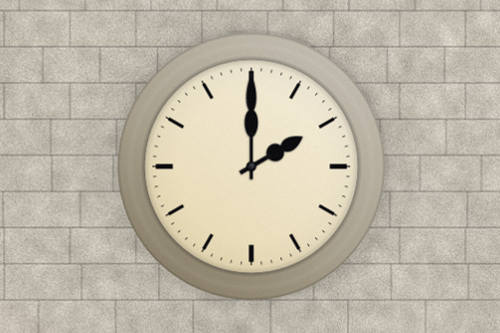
2:00
